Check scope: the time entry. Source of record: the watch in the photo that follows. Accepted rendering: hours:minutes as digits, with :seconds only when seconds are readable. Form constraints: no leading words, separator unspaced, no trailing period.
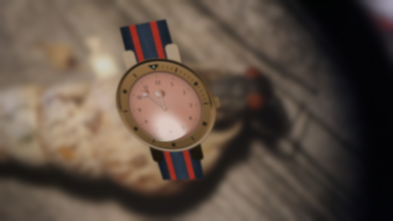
11:53
